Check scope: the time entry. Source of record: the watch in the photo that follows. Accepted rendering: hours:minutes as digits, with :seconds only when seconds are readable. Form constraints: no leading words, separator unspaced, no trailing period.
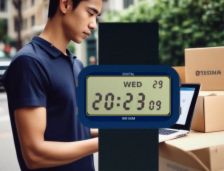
20:23:09
